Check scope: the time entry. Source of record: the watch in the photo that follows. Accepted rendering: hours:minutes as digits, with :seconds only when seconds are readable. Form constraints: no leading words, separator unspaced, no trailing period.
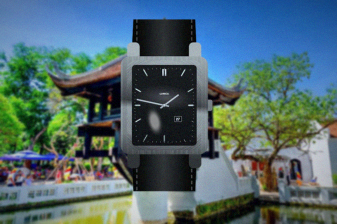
1:47
